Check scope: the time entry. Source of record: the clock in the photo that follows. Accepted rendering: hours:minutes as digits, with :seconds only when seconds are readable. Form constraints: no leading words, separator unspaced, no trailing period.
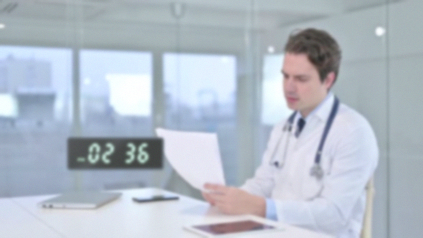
2:36
